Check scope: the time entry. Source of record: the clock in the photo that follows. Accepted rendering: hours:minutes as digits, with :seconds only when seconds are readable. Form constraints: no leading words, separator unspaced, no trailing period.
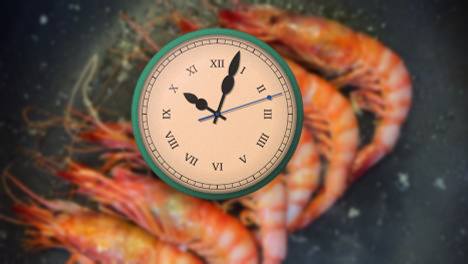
10:03:12
